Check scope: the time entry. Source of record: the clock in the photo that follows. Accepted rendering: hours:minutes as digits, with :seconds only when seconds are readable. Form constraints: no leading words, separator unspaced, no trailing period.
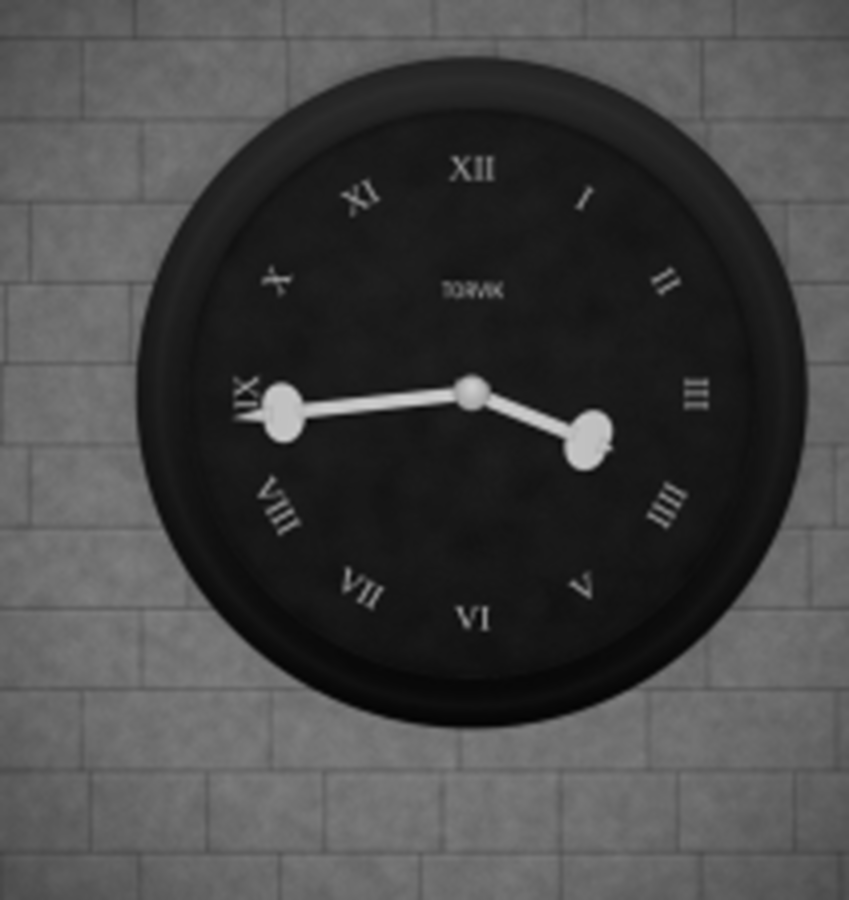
3:44
